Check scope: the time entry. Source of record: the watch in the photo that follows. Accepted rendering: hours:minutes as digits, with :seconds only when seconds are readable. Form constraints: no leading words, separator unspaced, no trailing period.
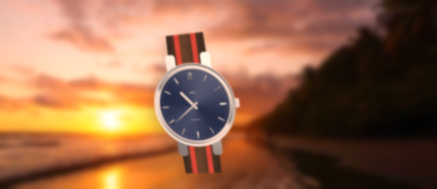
10:39
